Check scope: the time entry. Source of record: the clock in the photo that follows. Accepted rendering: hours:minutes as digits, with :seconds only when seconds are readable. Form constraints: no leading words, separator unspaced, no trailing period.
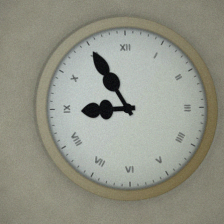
8:55
